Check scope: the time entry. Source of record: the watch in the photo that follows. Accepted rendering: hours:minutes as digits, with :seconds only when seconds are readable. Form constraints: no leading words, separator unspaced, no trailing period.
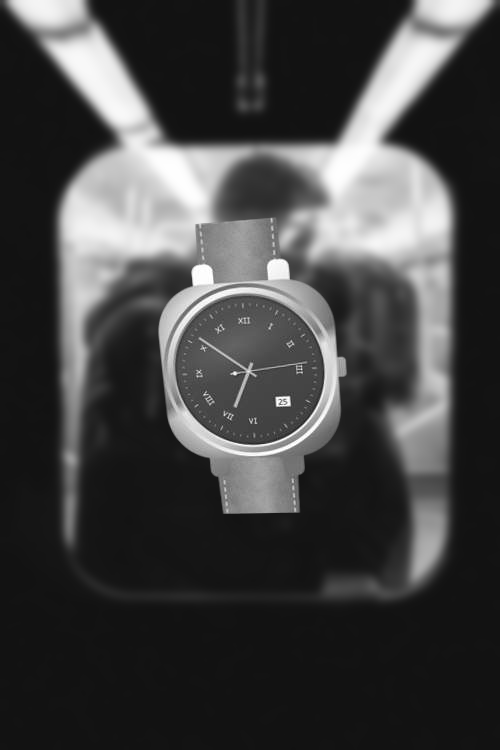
6:51:14
